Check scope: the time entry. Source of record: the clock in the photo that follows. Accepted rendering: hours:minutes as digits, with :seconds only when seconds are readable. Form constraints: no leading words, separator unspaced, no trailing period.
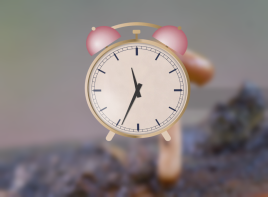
11:34
